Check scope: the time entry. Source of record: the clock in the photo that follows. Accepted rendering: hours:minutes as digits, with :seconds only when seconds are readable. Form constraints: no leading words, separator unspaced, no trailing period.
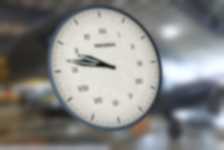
9:47
